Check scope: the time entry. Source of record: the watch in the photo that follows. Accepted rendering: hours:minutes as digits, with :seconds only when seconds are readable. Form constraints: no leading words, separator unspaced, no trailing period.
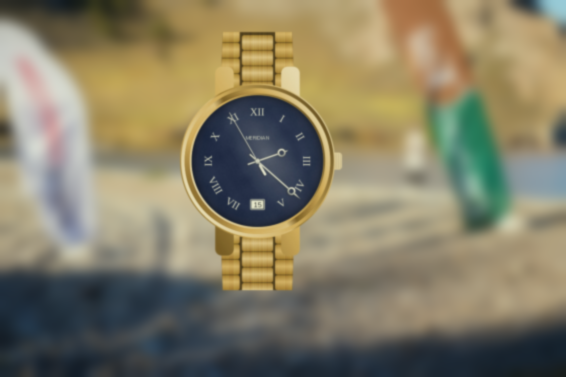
2:21:55
